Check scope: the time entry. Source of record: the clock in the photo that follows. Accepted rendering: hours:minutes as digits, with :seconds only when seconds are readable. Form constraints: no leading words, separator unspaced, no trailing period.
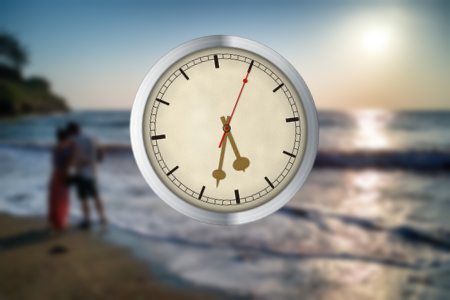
5:33:05
